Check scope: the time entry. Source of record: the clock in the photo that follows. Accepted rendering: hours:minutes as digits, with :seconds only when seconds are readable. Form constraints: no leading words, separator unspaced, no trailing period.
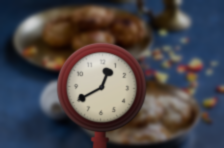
12:40
